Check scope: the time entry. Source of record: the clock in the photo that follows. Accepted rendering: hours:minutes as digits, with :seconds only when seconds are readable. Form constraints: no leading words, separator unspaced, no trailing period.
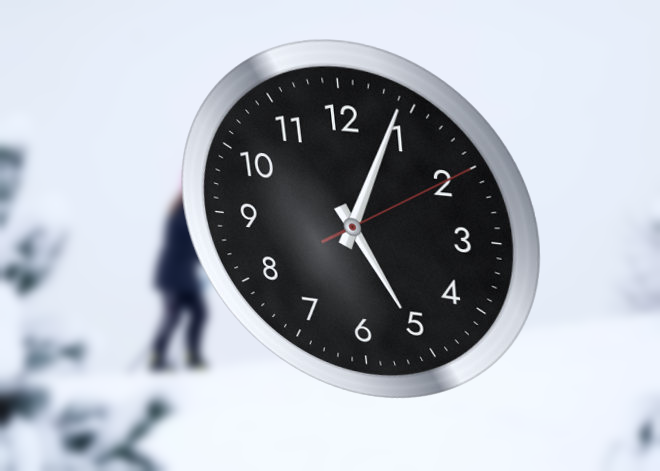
5:04:10
